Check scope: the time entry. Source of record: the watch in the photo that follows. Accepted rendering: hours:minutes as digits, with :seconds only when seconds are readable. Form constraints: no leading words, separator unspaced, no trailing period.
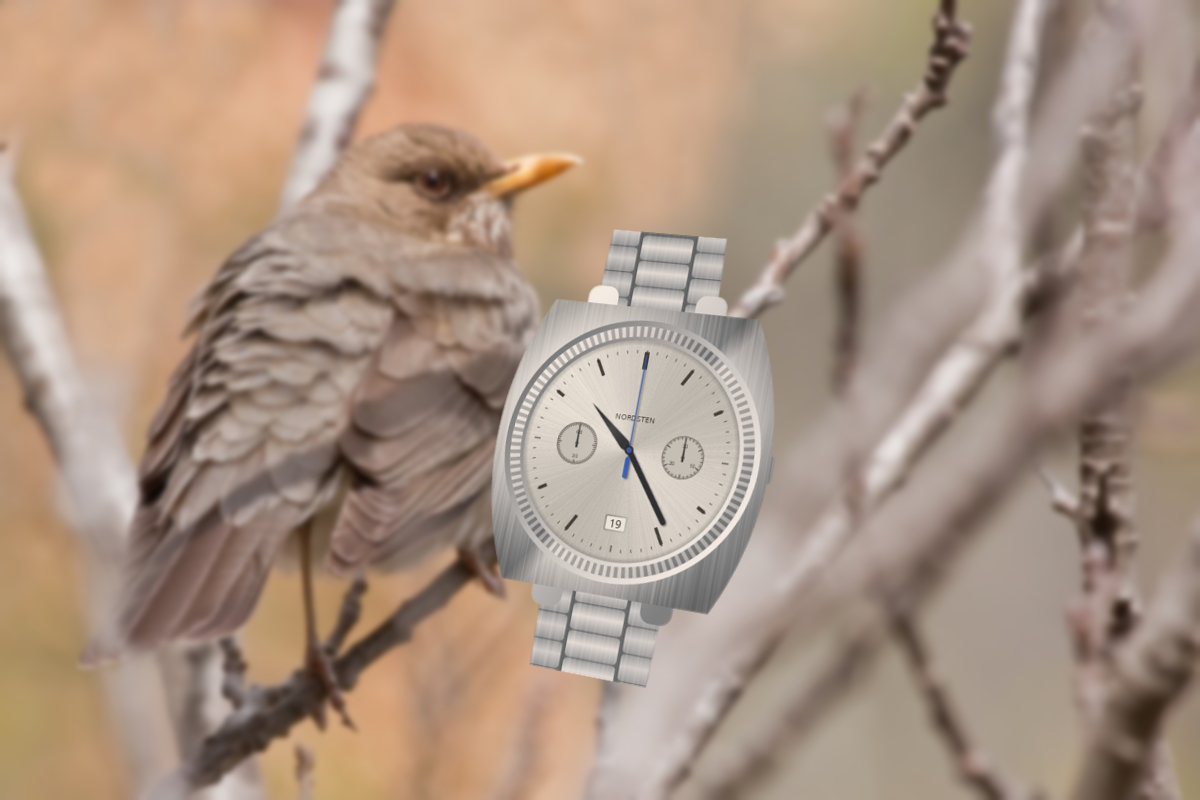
10:24
